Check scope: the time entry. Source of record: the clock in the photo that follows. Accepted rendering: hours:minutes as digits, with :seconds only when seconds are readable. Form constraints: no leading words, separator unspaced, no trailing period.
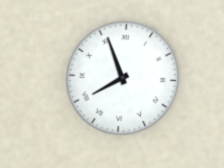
7:56
